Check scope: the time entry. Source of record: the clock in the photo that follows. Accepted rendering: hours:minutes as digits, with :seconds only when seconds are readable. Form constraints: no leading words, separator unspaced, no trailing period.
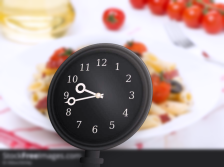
9:43
